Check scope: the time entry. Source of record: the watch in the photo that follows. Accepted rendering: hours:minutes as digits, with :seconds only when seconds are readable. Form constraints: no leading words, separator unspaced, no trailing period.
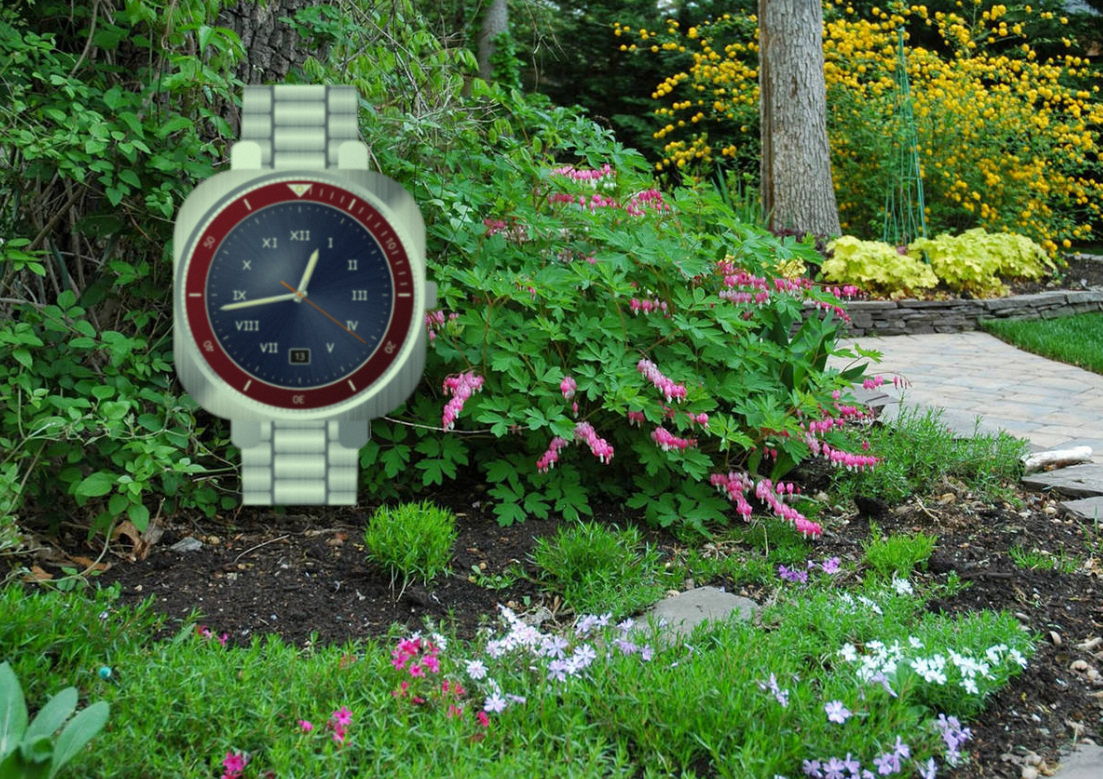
12:43:21
